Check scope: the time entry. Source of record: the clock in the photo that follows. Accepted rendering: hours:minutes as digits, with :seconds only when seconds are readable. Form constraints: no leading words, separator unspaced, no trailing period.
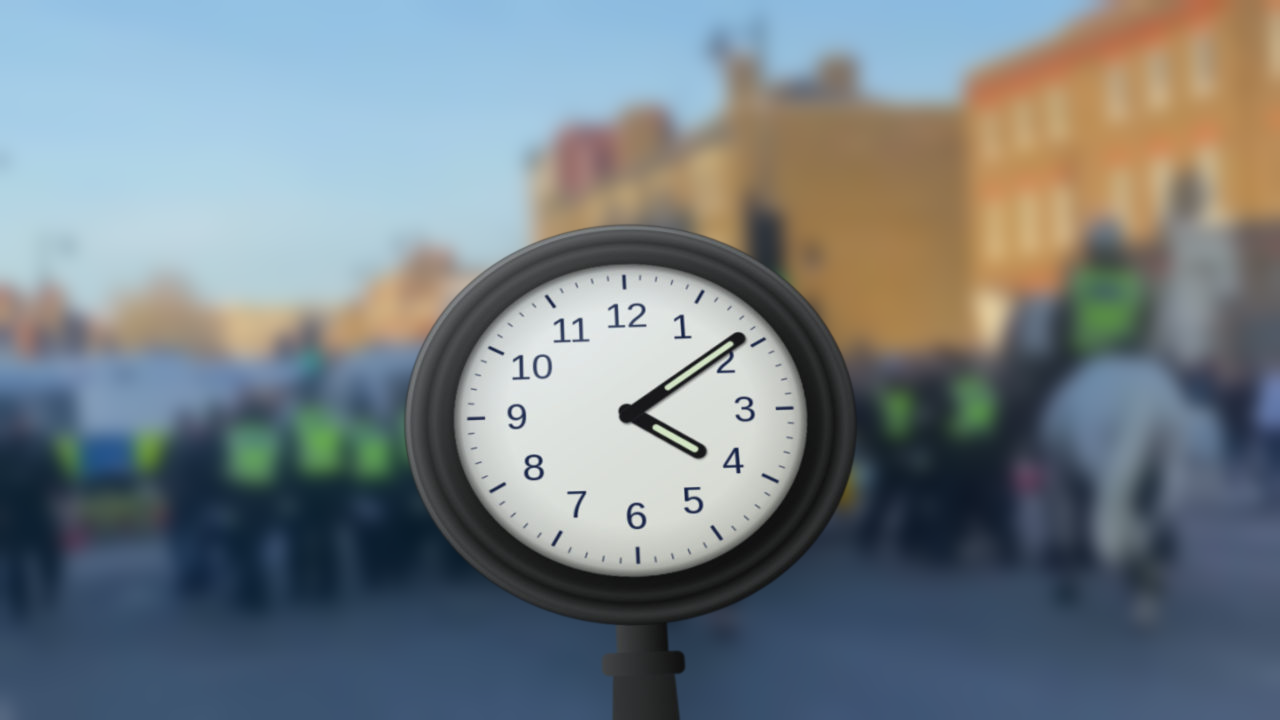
4:09
